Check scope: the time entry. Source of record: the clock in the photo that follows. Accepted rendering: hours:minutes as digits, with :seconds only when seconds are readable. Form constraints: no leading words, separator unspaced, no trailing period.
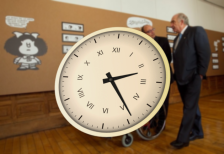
2:24
